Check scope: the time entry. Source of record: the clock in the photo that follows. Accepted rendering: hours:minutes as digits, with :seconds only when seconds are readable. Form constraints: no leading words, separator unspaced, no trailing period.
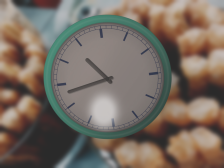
10:43
